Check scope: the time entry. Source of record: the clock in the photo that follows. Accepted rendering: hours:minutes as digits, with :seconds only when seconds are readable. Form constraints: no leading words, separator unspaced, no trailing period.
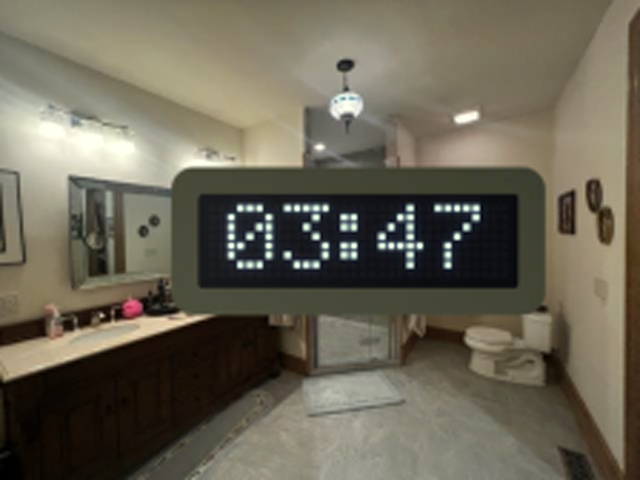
3:47
